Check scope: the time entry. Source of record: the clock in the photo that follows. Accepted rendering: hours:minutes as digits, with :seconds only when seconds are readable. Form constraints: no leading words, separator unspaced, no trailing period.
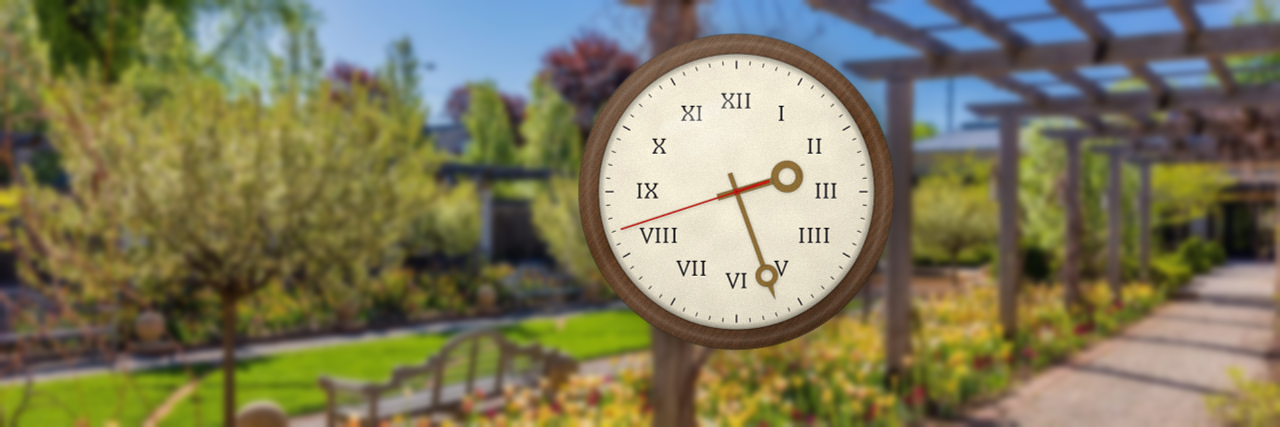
2:26:42
